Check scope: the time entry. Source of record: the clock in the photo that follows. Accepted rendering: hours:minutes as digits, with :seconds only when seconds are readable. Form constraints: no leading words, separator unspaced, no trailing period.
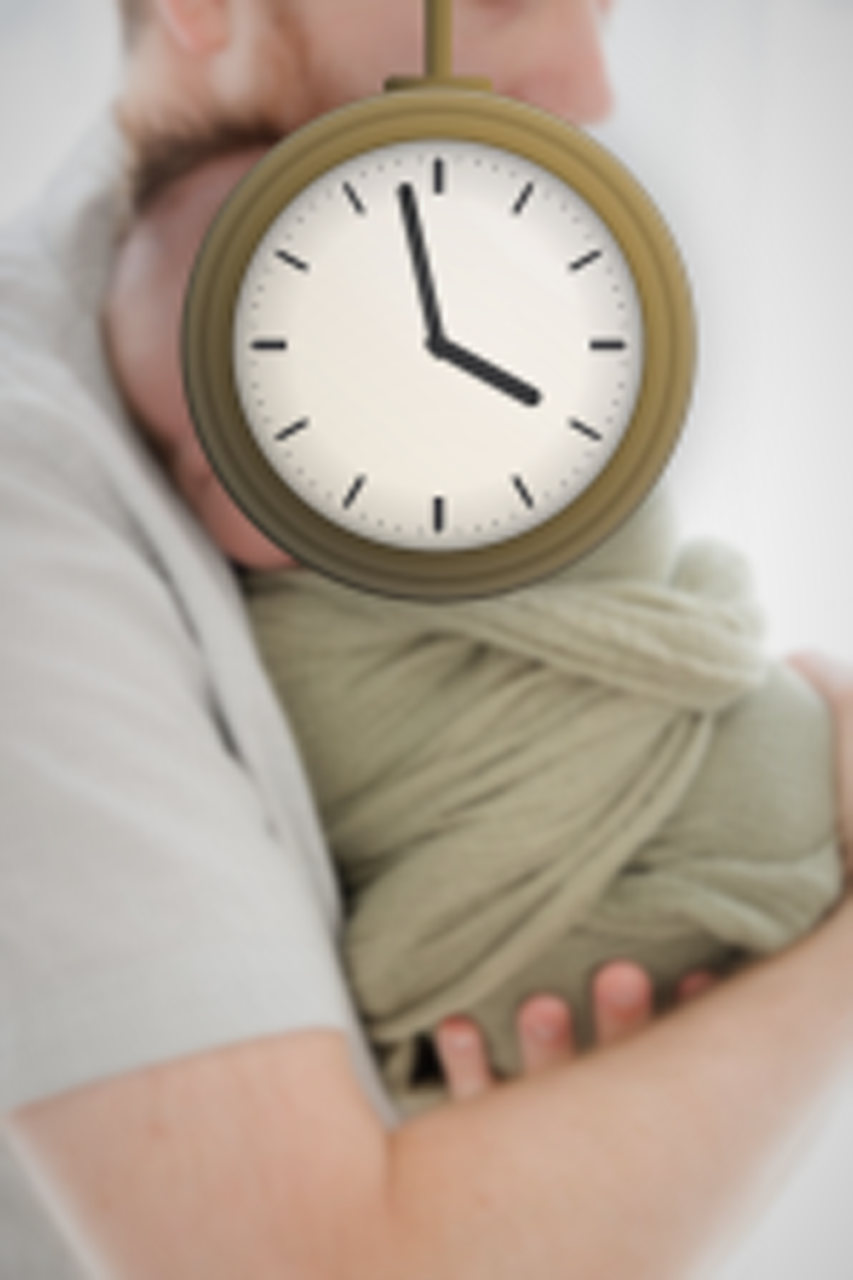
3:58
